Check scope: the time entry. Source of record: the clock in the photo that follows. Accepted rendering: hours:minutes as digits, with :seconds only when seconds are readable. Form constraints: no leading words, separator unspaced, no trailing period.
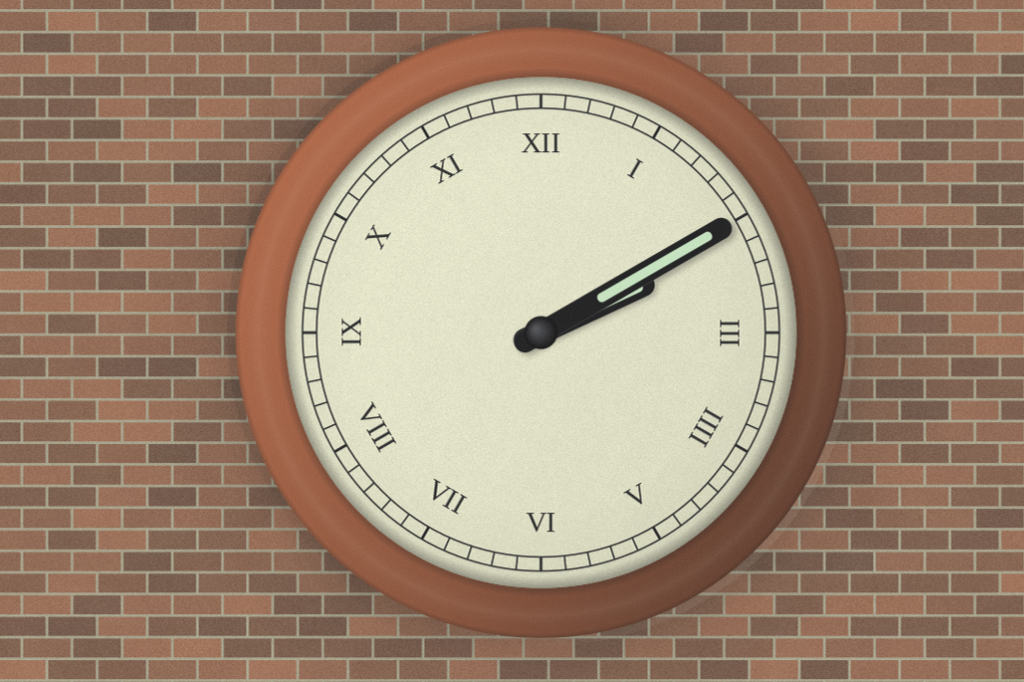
2:10
